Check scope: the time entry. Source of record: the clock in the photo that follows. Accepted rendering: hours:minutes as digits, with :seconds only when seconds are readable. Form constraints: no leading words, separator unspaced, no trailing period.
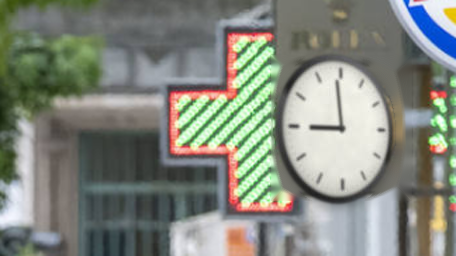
8:59
